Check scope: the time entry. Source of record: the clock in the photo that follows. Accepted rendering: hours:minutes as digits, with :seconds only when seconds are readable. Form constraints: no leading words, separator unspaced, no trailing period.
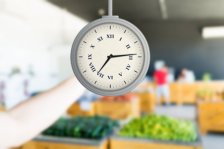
7:14
